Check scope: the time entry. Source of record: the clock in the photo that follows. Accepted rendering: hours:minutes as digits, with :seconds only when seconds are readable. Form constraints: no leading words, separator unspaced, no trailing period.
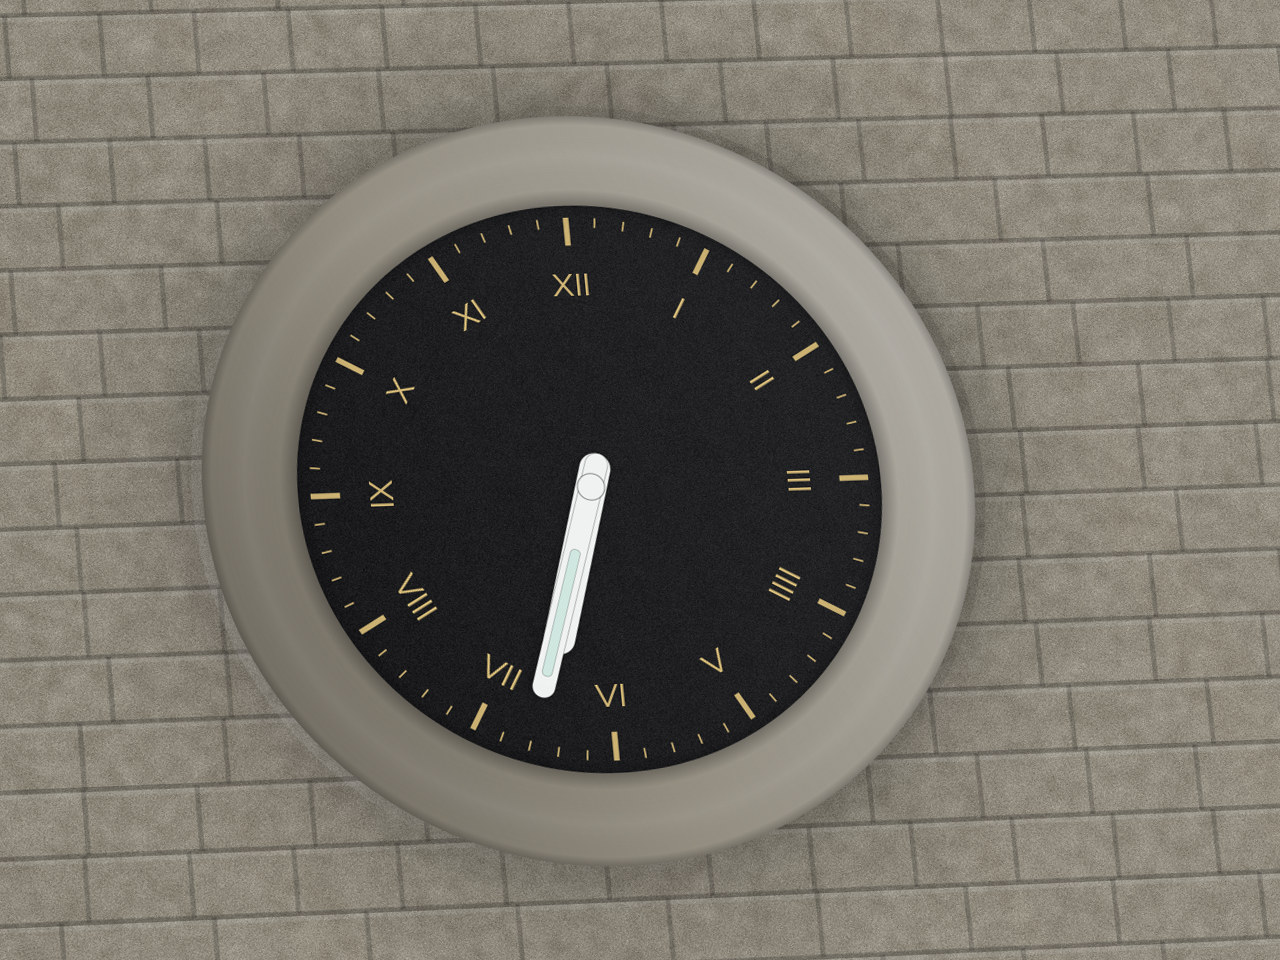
6:33
